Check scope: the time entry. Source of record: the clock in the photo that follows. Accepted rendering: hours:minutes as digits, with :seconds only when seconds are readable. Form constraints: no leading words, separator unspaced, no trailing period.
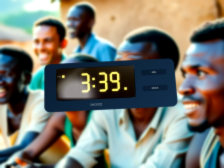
3:39
